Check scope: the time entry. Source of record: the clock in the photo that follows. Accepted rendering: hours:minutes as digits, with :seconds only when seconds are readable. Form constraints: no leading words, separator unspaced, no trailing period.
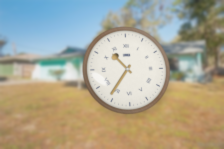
10:36
